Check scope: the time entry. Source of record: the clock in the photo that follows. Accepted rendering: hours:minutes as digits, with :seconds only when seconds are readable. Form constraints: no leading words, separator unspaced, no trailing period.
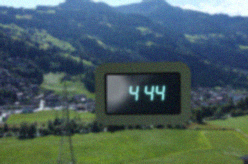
4:44
